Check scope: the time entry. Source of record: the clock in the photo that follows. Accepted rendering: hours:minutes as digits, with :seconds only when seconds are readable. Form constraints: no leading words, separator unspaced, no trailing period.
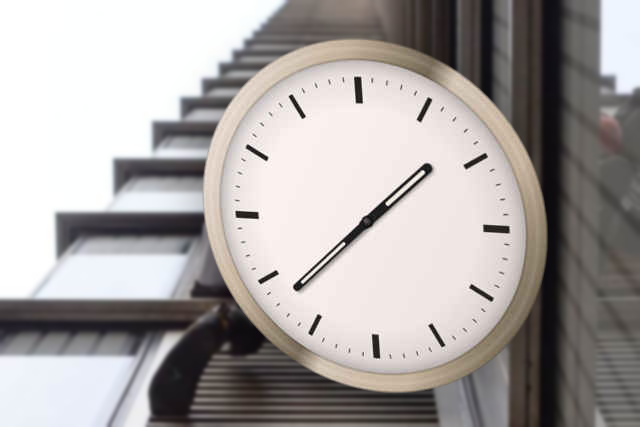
1:38
